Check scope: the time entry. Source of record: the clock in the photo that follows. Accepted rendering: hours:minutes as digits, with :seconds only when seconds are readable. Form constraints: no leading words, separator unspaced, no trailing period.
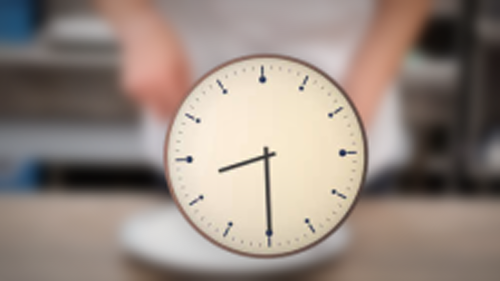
8:30
